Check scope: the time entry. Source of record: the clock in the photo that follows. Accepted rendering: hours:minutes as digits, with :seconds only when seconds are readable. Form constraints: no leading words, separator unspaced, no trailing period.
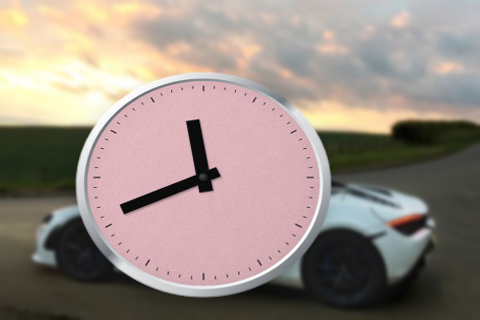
11:41
